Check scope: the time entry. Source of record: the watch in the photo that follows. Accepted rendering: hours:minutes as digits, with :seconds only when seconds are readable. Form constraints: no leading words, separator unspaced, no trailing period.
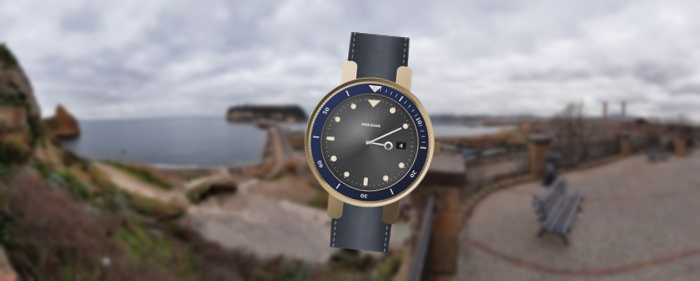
3:10
